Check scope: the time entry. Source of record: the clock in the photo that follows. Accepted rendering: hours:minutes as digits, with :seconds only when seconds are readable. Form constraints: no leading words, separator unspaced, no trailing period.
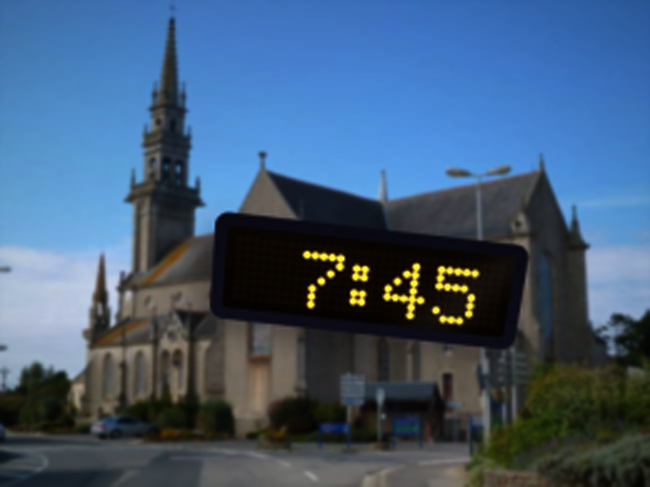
7:45
